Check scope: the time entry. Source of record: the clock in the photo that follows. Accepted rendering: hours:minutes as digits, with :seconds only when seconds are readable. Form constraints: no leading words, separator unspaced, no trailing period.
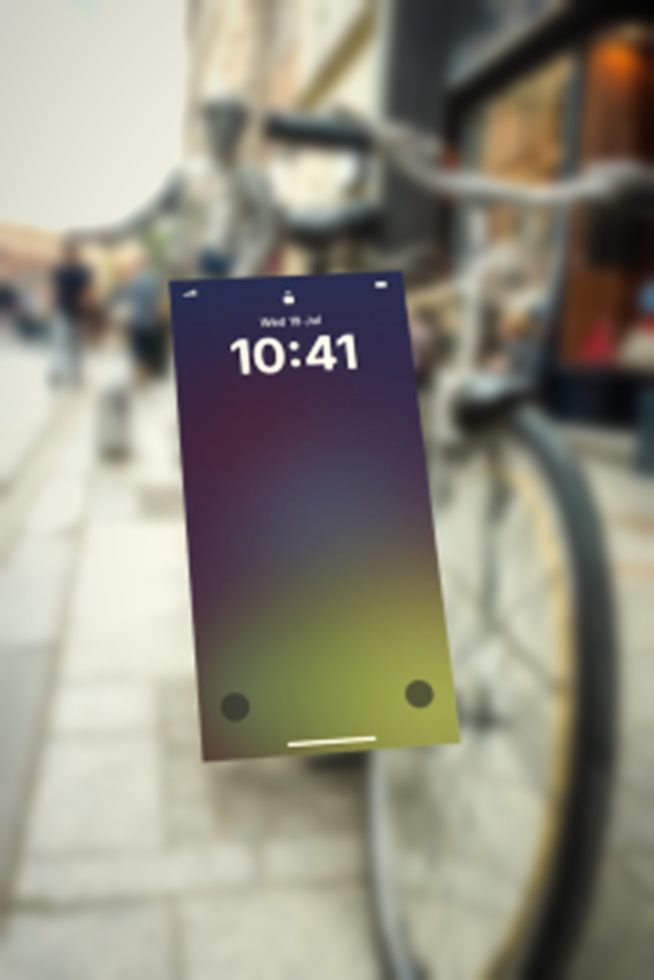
10:41
